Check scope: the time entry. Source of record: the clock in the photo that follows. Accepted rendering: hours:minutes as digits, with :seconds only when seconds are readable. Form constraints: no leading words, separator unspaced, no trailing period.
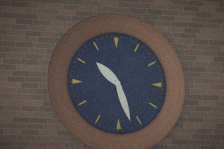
10:27
